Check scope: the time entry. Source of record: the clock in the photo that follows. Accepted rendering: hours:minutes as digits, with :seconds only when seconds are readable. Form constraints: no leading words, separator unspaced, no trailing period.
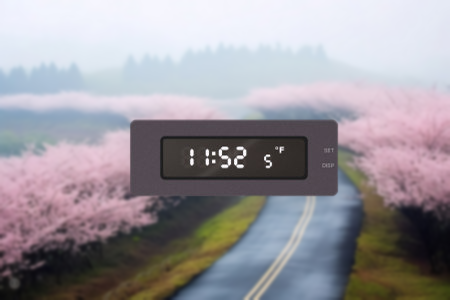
11:52
